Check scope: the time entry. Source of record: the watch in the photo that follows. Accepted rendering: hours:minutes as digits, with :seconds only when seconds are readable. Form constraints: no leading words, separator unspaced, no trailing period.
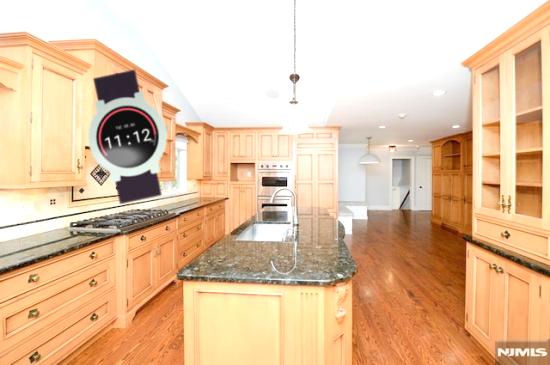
11:12
